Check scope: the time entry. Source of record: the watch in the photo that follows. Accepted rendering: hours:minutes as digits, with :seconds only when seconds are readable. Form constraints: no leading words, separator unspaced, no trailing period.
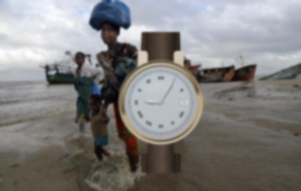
9:05
